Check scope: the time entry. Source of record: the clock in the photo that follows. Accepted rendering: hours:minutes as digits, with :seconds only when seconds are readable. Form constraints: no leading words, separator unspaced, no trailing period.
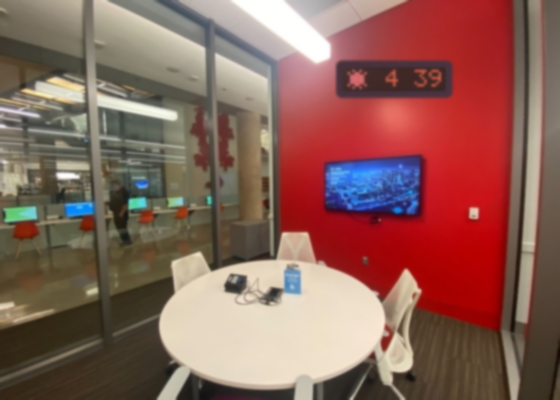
4:39
